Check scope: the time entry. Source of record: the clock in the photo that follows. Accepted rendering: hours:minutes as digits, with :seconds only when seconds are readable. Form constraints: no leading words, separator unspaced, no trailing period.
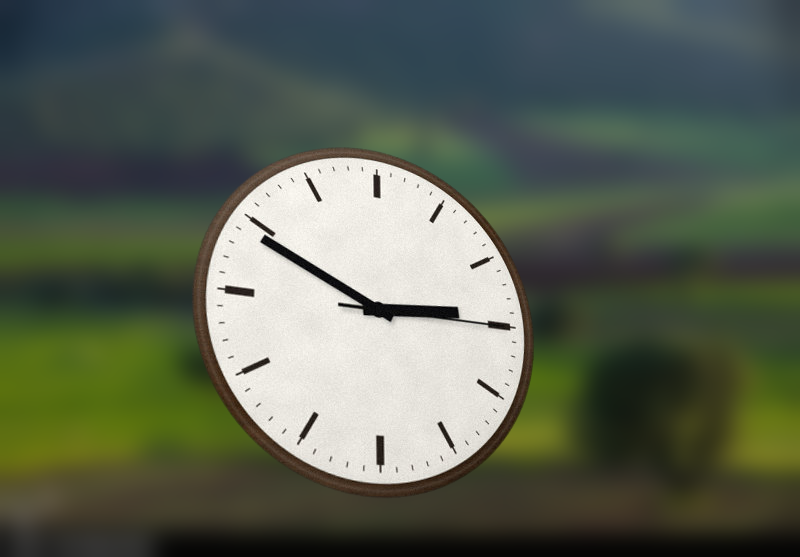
2:49:15
